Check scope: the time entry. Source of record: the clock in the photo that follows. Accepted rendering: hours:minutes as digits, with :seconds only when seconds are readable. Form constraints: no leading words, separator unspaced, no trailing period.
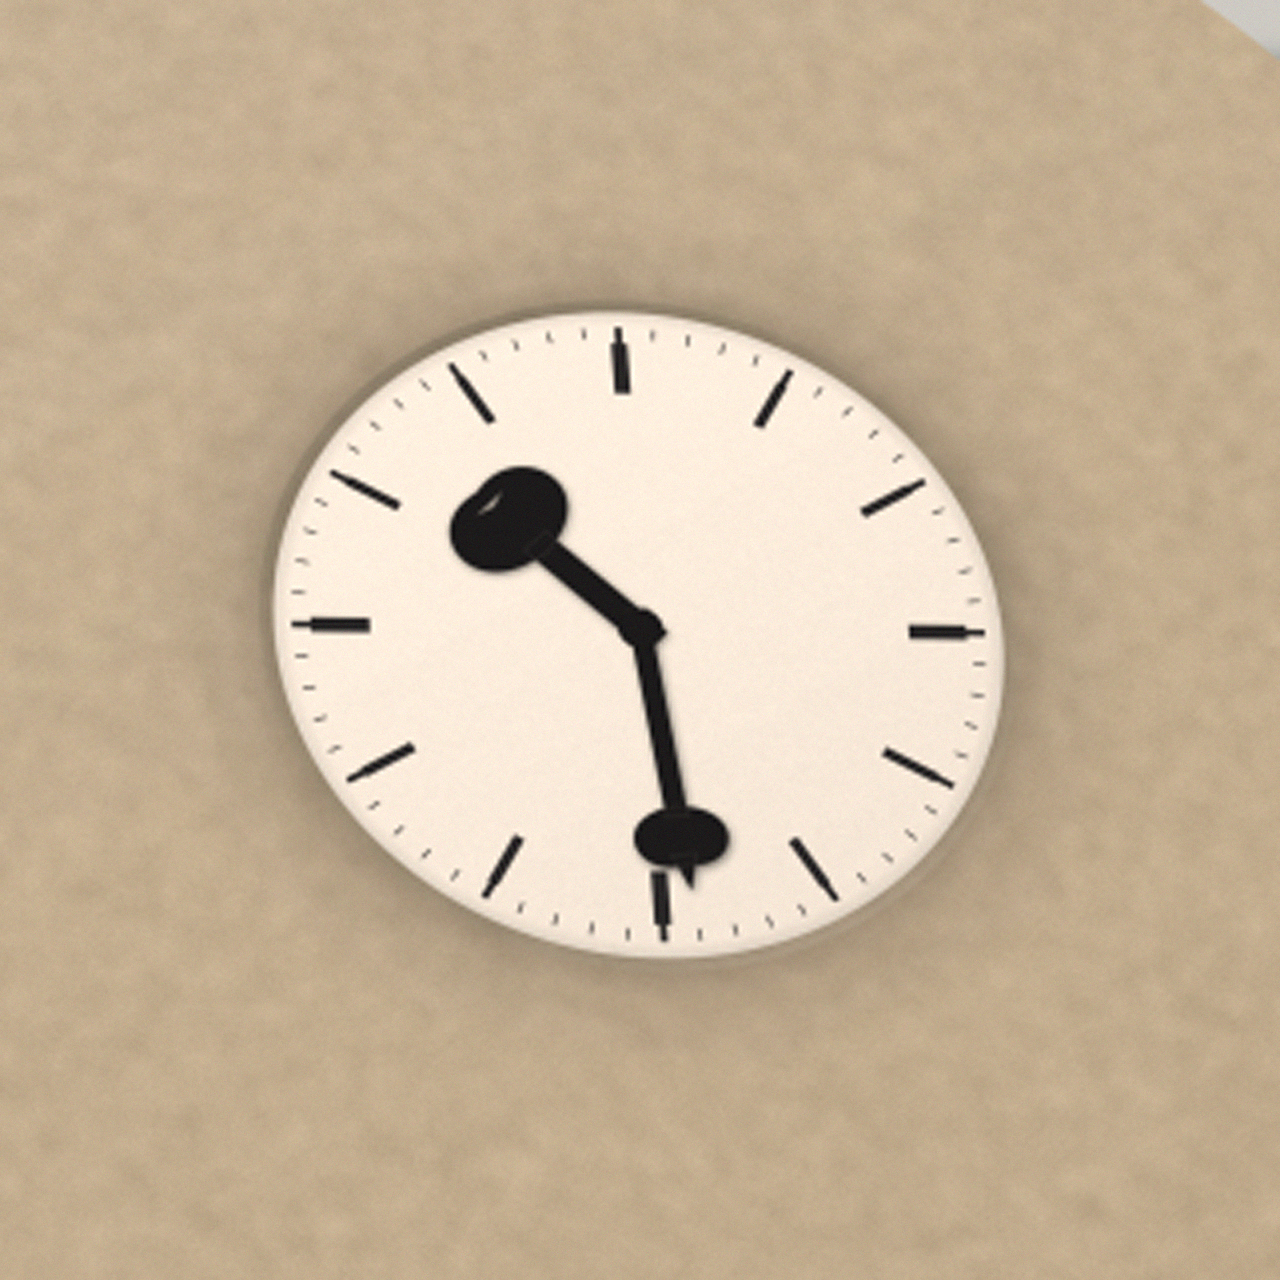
10:29
